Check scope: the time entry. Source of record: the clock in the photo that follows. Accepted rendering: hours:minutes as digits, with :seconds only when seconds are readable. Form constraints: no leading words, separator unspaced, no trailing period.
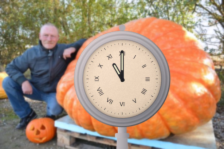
11:00
